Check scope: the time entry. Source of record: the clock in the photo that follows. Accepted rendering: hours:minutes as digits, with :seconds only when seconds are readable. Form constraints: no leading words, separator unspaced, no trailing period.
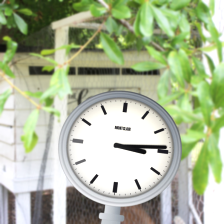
3:14
